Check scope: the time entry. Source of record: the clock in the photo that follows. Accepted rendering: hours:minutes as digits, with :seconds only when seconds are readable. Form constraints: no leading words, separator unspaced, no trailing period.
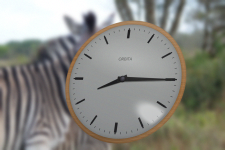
8:15
